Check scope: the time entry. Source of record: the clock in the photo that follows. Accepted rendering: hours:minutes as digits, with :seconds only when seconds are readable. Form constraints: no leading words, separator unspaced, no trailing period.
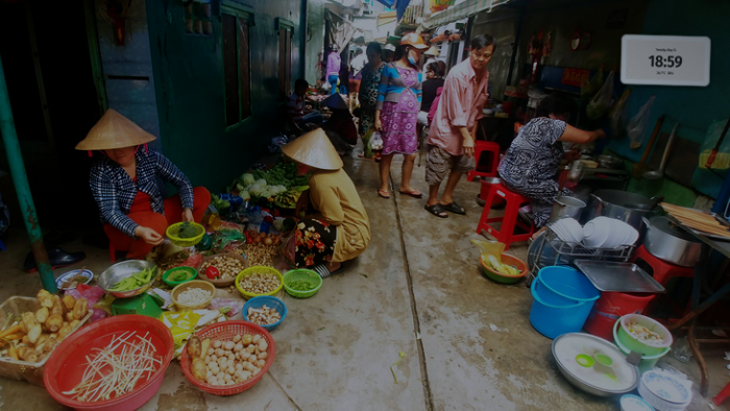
18:59
